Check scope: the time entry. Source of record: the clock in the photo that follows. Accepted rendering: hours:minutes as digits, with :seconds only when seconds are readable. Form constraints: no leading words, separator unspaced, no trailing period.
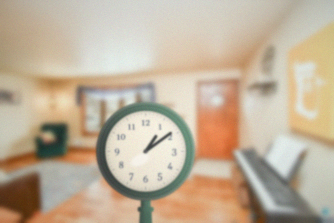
1:09
